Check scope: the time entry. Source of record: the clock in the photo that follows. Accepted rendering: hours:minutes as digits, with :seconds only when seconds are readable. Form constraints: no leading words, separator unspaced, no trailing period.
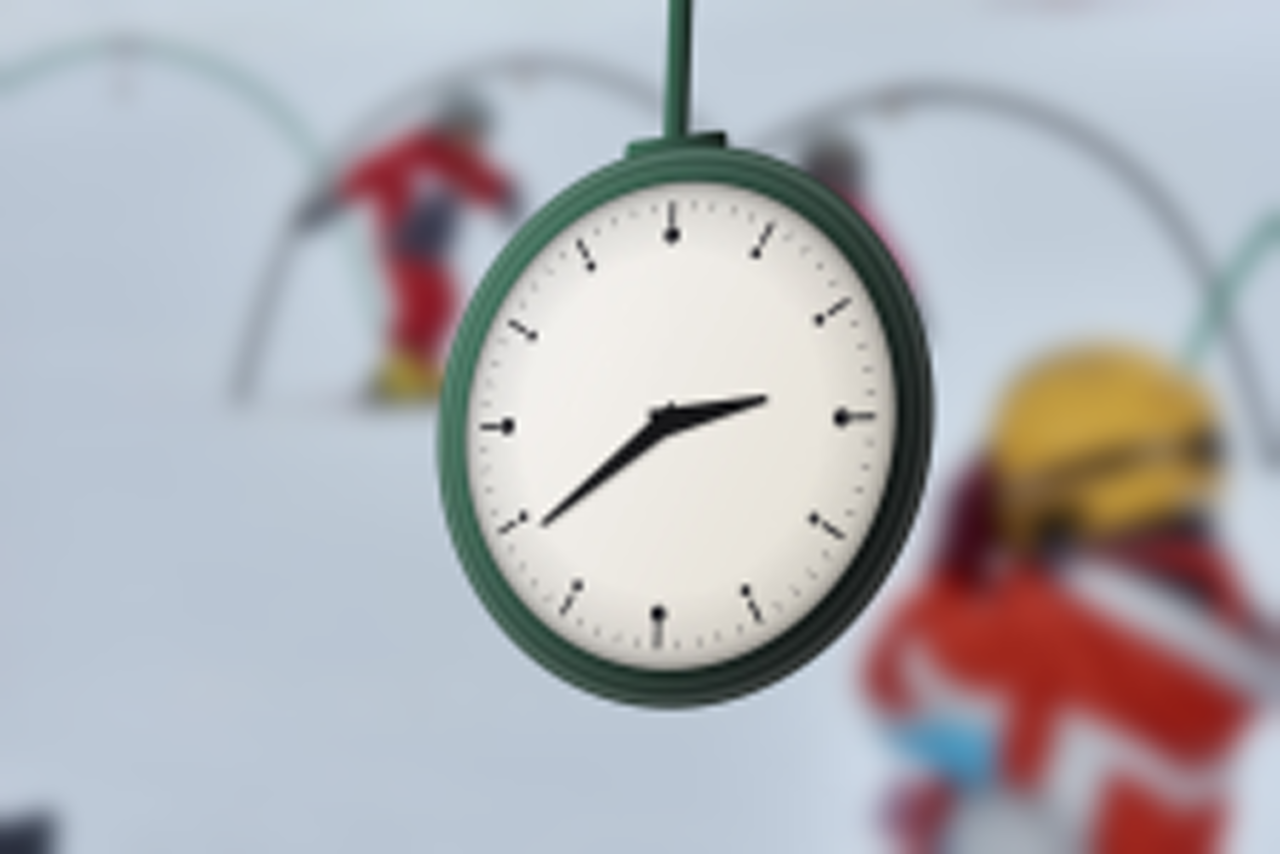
2:39
